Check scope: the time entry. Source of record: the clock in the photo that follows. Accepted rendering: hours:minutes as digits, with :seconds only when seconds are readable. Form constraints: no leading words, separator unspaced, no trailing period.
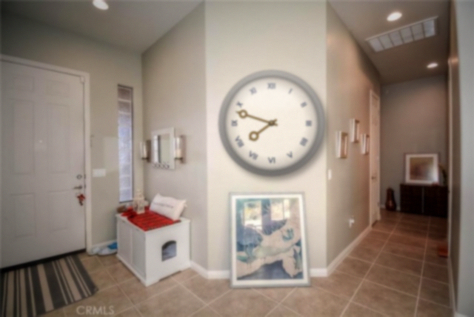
7:48
